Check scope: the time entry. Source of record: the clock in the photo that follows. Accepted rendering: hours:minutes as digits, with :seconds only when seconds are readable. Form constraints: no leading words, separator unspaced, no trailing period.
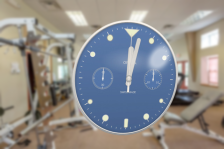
12:02
